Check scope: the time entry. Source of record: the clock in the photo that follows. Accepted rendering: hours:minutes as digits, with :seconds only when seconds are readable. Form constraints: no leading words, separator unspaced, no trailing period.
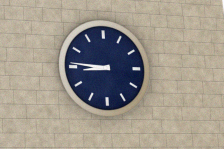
8:46
